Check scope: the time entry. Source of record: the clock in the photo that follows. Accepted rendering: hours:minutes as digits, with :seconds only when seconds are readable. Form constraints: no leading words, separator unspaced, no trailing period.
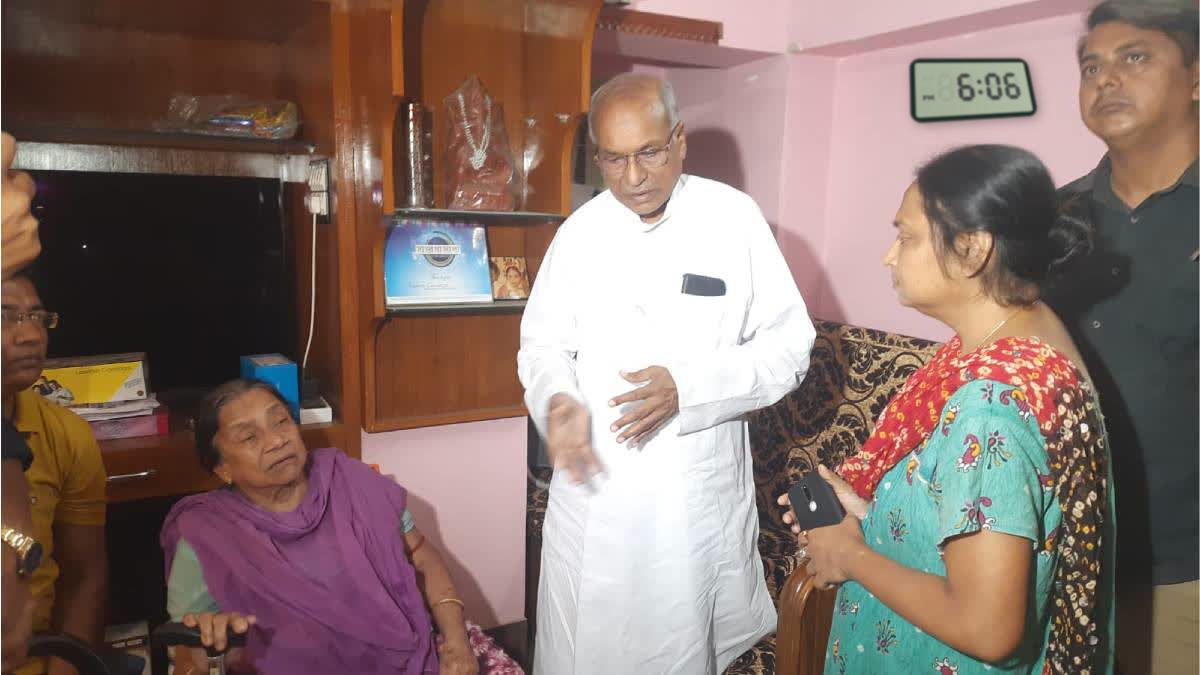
6:06
